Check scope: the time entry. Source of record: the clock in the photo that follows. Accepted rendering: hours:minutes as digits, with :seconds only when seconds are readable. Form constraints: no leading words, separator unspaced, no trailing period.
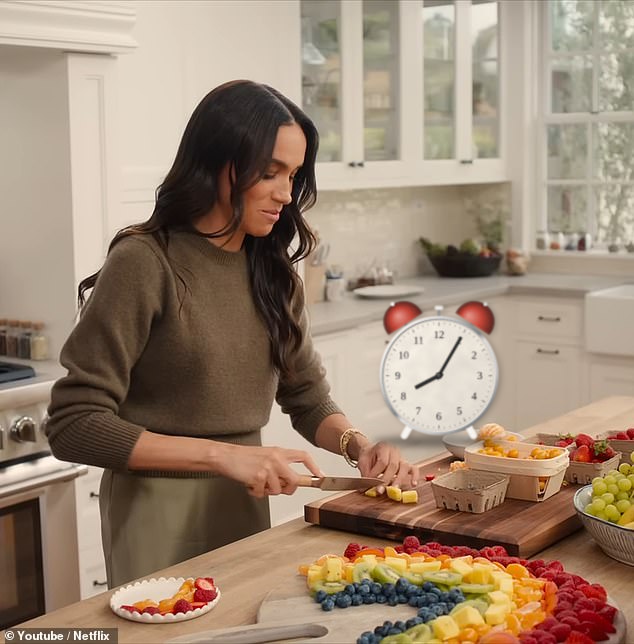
8:05
